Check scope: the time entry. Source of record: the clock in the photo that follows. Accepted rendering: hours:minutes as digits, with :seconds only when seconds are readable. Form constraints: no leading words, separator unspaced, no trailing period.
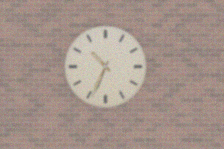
10:34
